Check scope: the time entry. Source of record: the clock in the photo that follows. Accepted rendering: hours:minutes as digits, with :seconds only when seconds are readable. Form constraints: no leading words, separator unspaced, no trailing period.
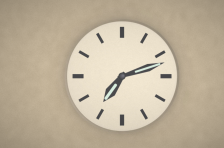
7:12
